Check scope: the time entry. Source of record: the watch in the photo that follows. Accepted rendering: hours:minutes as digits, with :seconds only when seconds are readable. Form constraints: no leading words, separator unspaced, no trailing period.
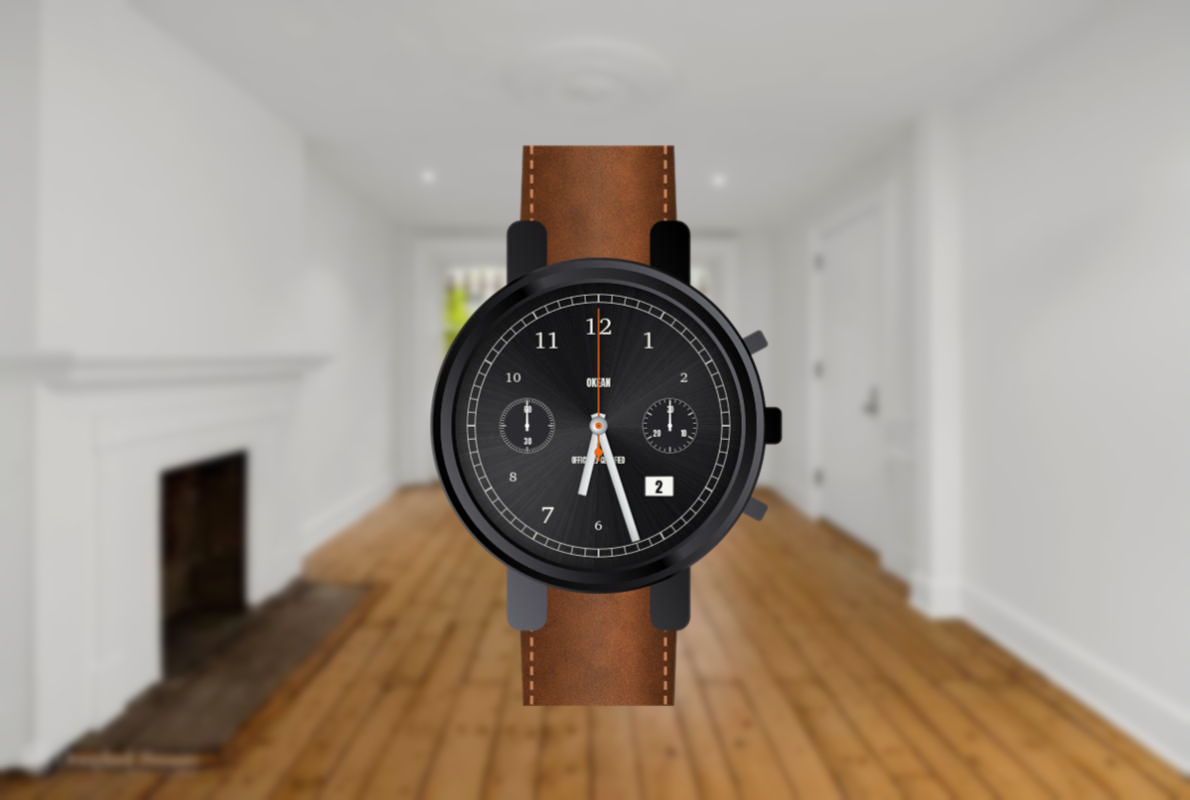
6:27
